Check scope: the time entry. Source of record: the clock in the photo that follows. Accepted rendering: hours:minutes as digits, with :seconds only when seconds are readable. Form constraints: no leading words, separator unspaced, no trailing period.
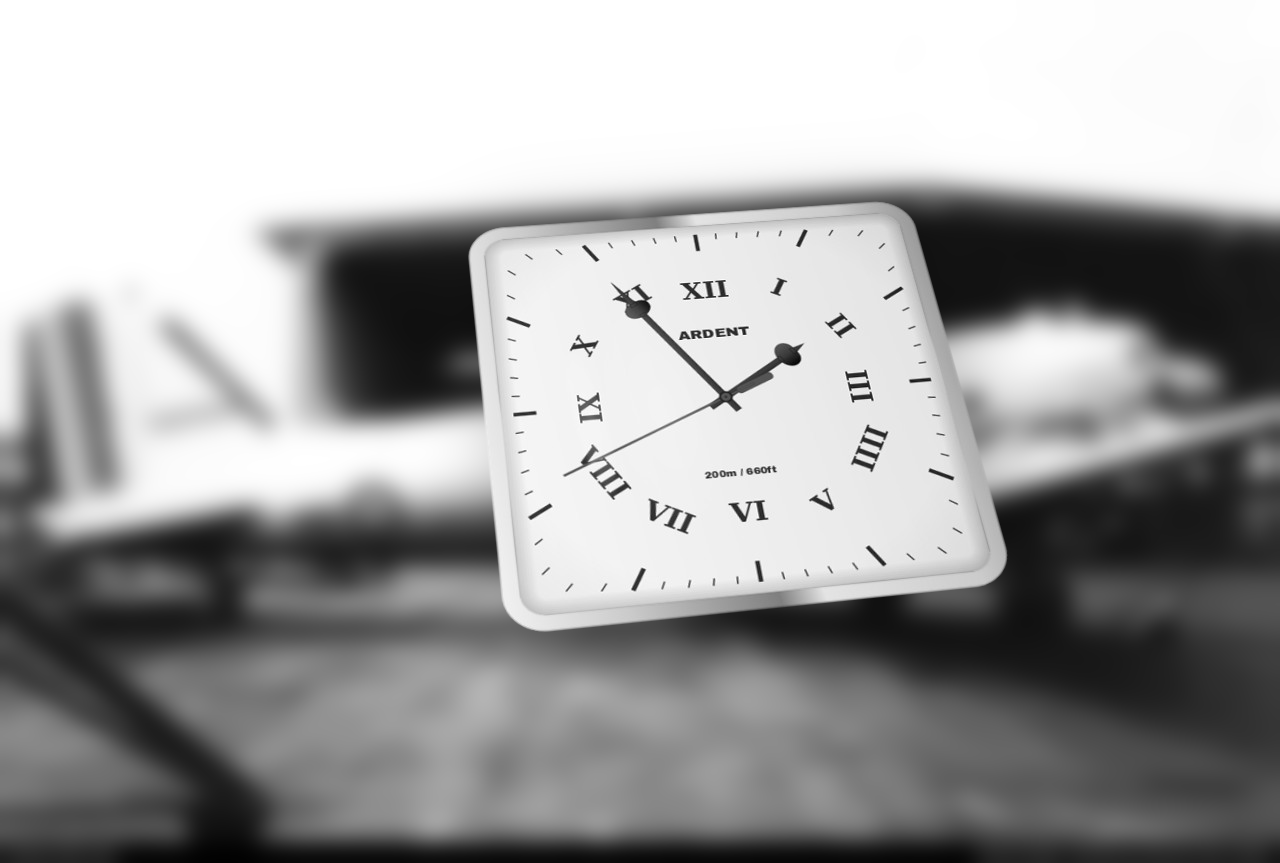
1:54:41
